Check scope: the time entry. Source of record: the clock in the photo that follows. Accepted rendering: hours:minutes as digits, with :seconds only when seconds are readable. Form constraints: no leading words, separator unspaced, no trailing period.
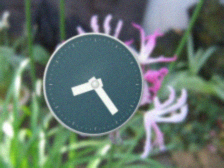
8:24
